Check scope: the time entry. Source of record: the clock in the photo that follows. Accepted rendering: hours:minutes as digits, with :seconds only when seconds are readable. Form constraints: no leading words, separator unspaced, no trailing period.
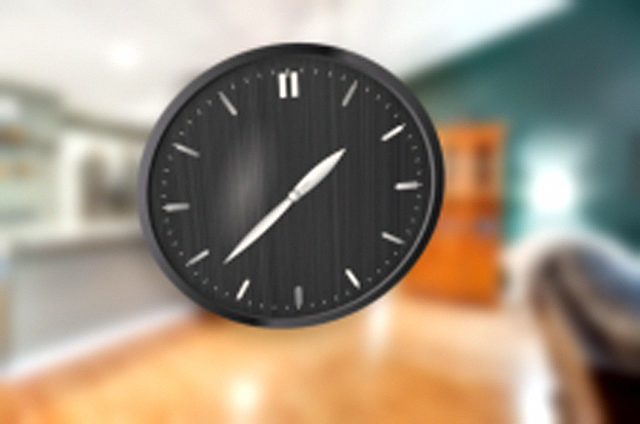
1:38
